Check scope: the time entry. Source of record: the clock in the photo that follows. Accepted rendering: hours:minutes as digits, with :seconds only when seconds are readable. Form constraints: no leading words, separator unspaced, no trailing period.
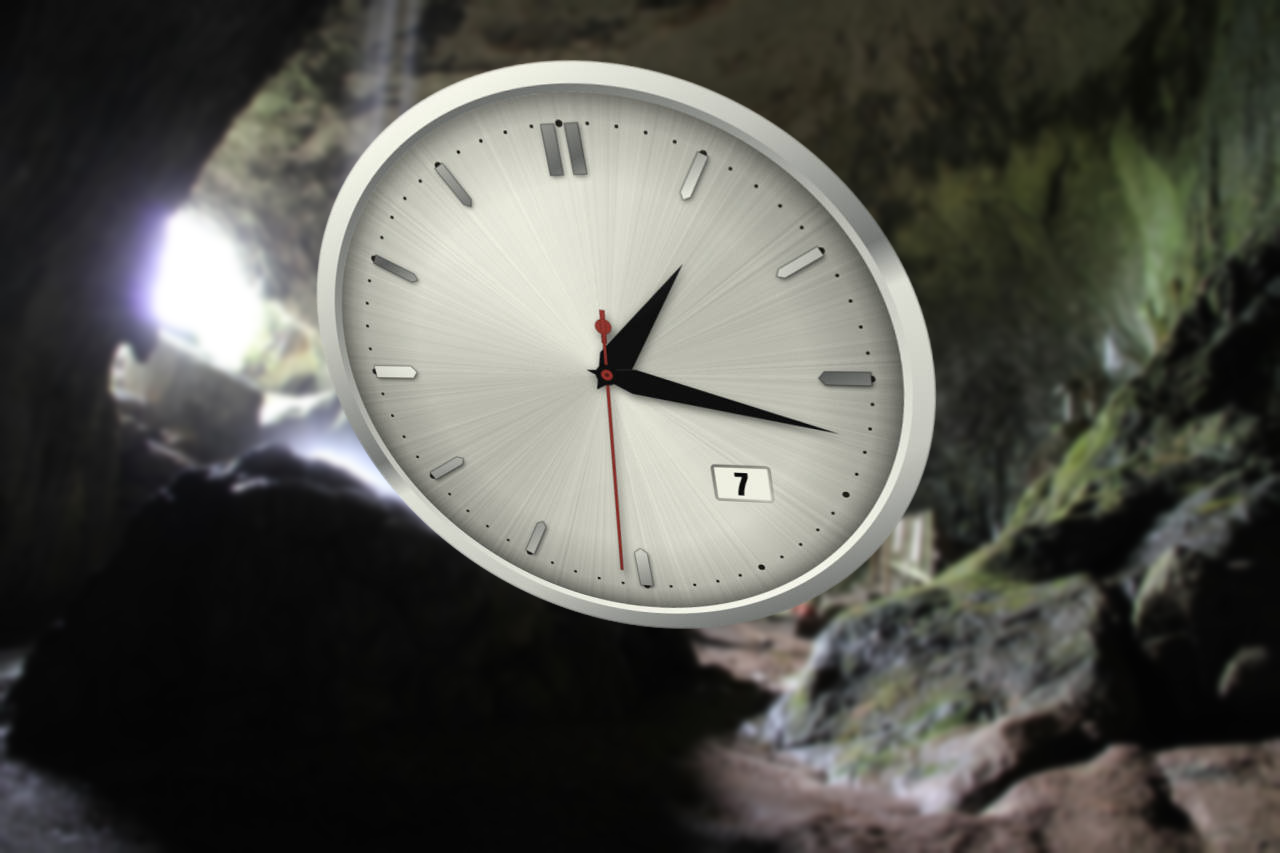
1:17:31
